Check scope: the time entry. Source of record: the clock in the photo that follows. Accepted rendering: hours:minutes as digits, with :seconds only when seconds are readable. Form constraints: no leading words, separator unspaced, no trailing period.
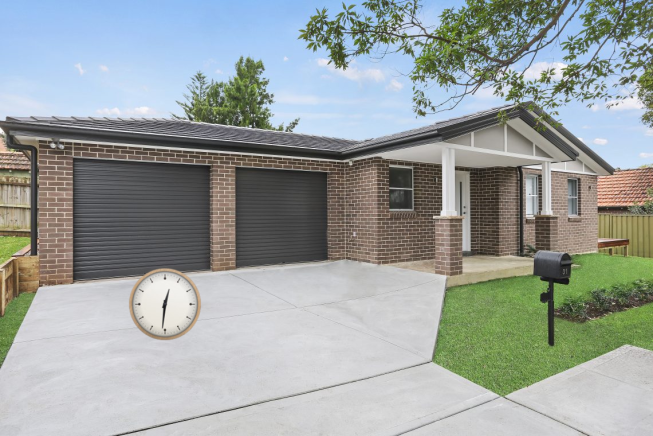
12:31
